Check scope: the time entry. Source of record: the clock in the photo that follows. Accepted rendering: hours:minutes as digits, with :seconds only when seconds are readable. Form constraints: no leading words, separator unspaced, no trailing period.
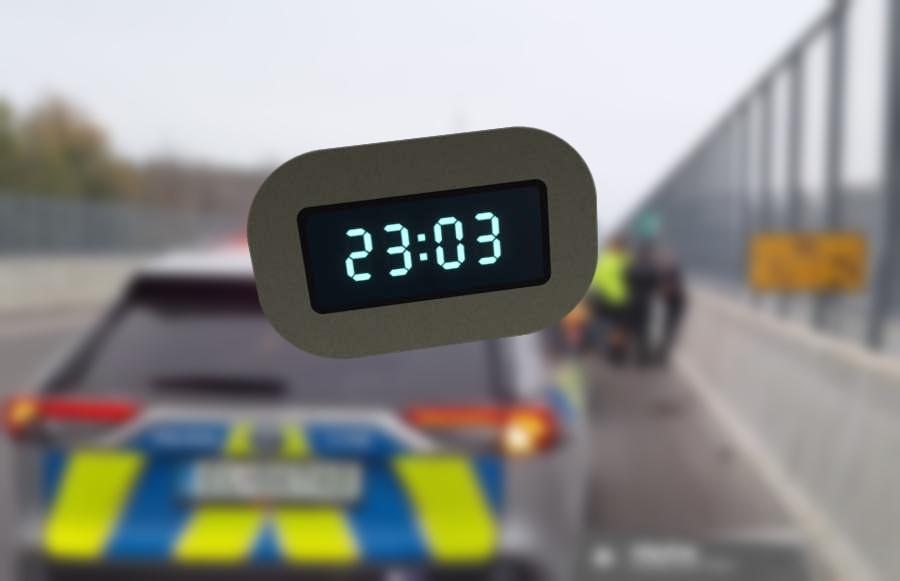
23:03
